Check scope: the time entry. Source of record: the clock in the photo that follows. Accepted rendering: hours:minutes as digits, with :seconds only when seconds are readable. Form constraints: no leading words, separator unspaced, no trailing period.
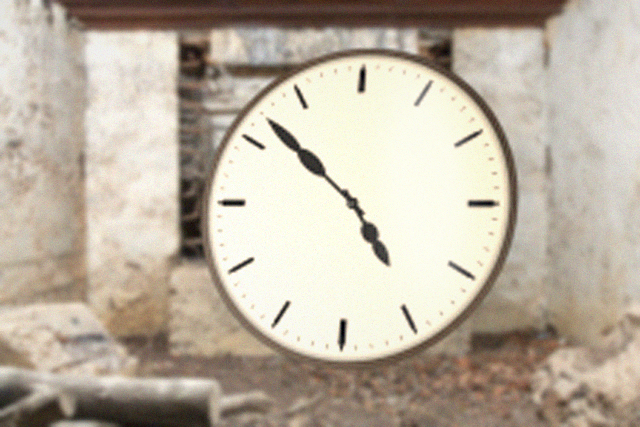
4:52
